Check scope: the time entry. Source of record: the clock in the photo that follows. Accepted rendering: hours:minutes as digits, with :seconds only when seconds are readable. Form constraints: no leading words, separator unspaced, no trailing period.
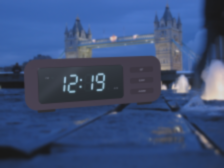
12:19
